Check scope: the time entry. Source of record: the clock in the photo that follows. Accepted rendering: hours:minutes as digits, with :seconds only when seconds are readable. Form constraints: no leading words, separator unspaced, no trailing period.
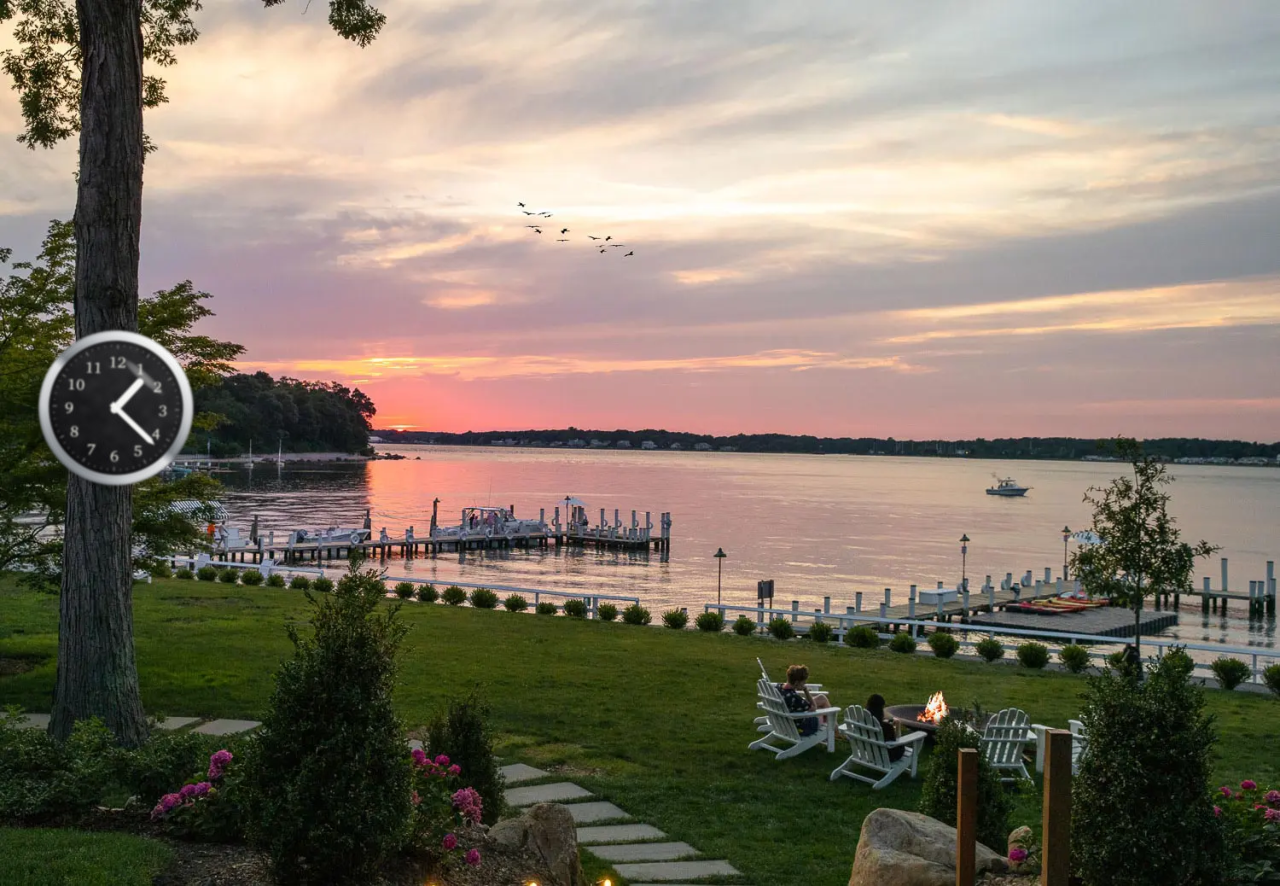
1:22
